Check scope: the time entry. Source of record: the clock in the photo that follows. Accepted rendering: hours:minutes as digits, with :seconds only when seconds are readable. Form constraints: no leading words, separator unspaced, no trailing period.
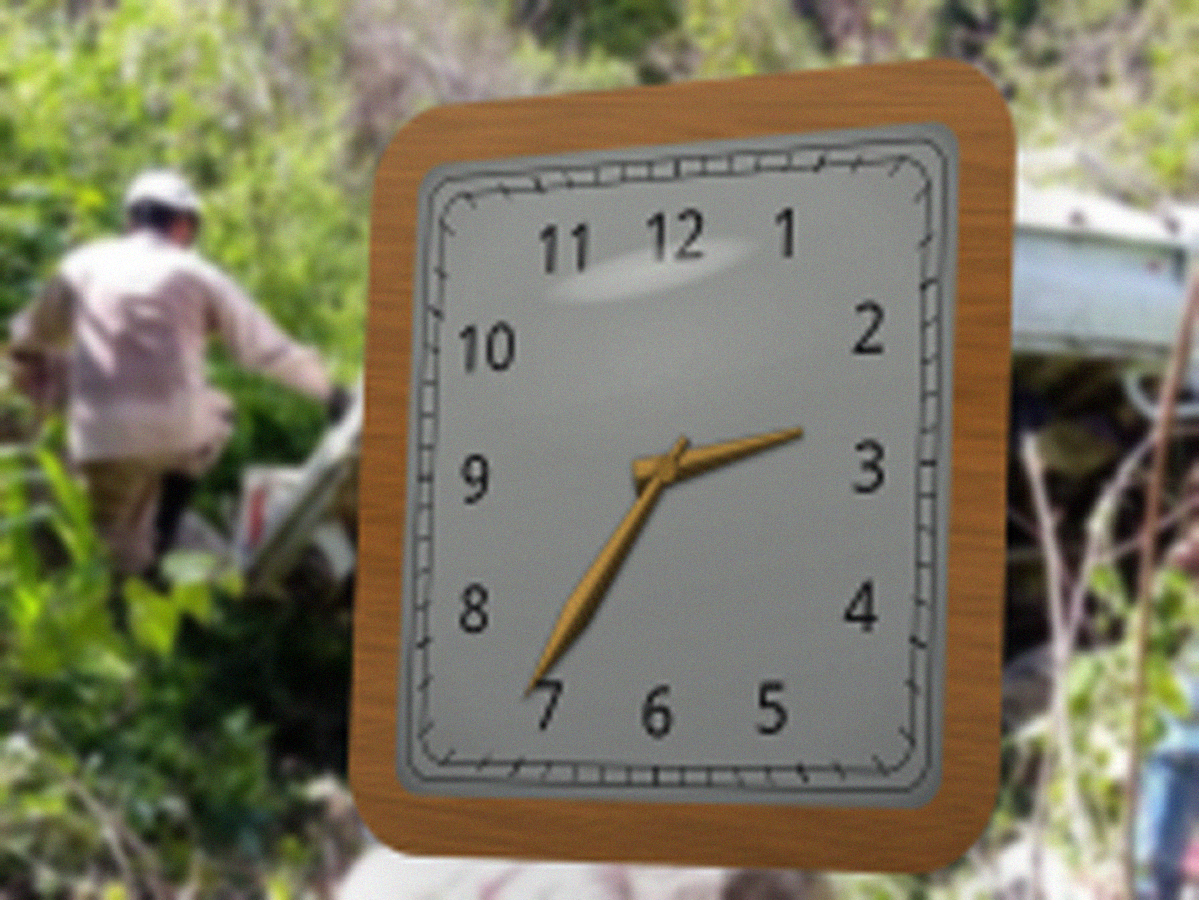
2:36
